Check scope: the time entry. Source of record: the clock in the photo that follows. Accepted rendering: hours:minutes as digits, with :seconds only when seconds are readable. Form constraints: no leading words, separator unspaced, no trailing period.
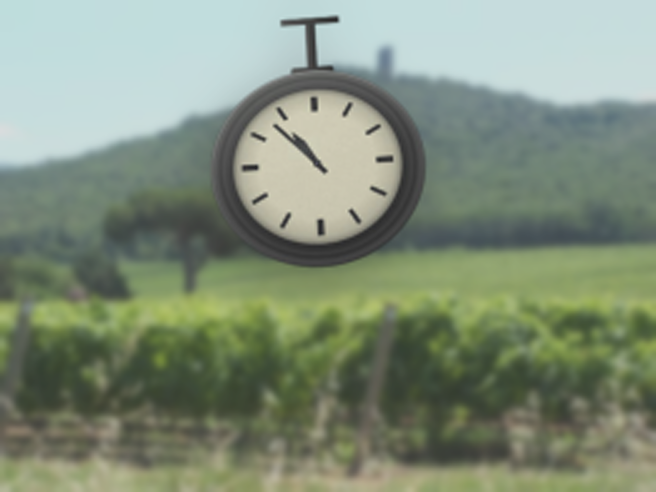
10:53
